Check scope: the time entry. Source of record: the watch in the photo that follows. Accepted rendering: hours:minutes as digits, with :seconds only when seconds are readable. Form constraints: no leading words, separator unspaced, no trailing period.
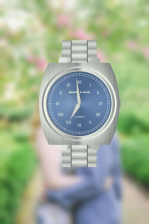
6:59
